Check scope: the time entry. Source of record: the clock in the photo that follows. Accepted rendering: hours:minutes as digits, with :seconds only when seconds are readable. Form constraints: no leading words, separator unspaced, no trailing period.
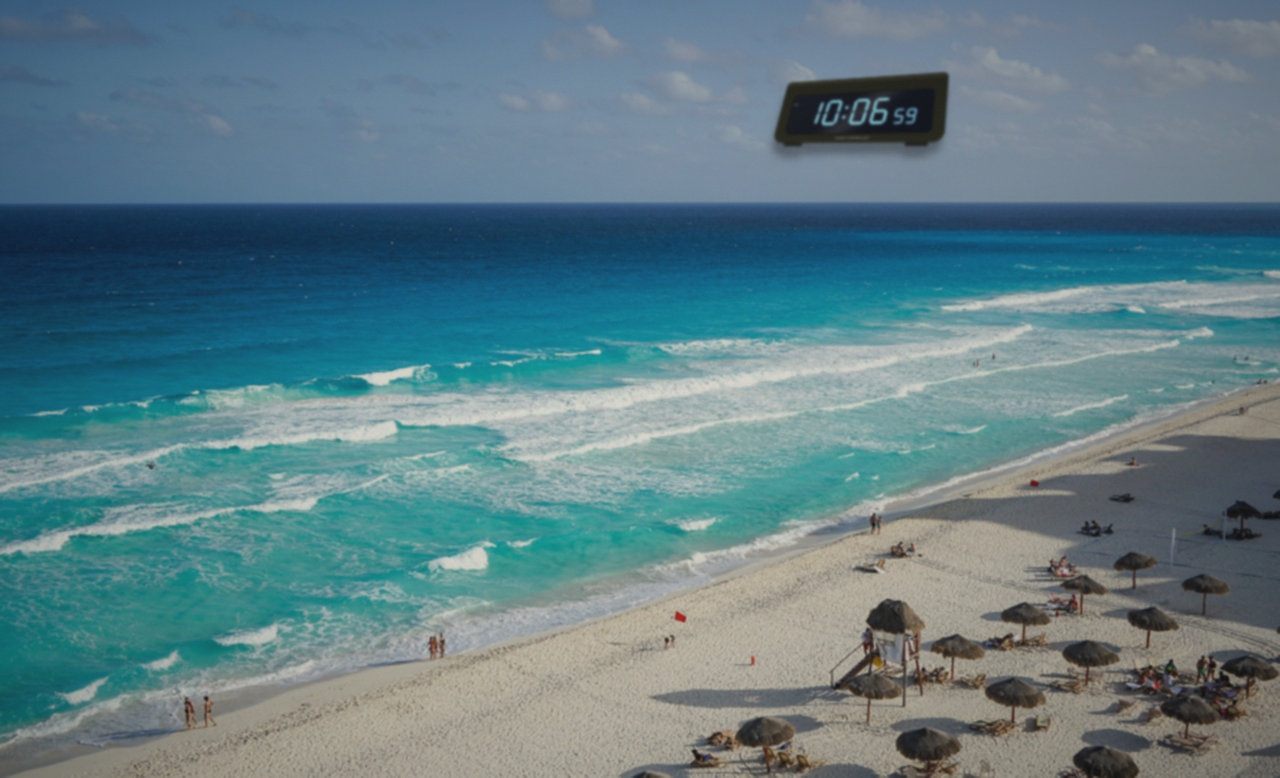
10:06:59
